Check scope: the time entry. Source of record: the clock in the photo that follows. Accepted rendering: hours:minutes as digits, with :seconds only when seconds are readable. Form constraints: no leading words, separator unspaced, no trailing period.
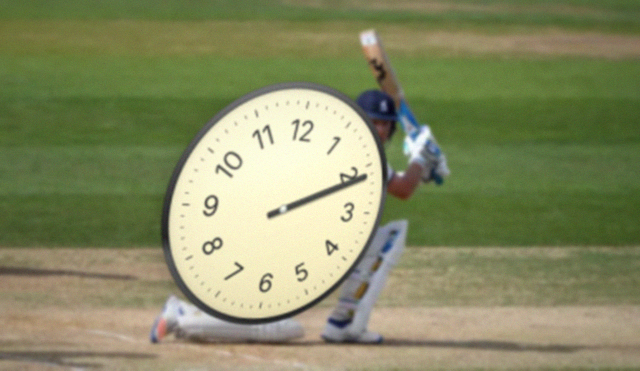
2:11
